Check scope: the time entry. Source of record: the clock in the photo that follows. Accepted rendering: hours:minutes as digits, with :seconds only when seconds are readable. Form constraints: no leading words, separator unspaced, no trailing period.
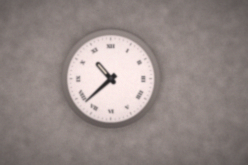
10:38
